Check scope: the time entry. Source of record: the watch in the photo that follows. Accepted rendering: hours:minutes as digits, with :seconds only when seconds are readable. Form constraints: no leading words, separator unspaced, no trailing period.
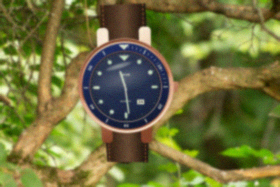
11:29
